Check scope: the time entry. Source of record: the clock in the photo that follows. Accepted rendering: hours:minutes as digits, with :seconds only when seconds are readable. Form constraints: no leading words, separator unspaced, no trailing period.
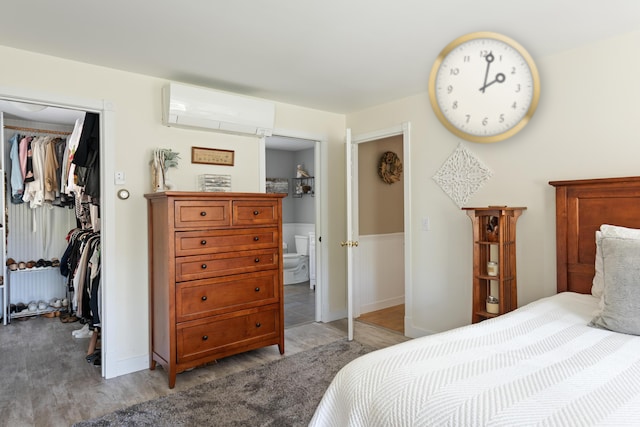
2:02
